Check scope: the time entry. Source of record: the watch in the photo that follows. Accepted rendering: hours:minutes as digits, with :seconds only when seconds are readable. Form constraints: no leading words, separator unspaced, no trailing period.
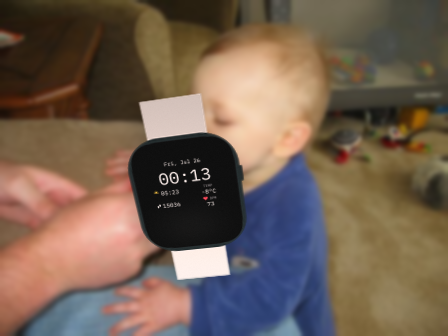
0:13
